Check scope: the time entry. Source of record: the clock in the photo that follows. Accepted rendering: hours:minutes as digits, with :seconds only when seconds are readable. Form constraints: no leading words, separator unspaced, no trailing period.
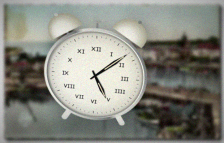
5:08
